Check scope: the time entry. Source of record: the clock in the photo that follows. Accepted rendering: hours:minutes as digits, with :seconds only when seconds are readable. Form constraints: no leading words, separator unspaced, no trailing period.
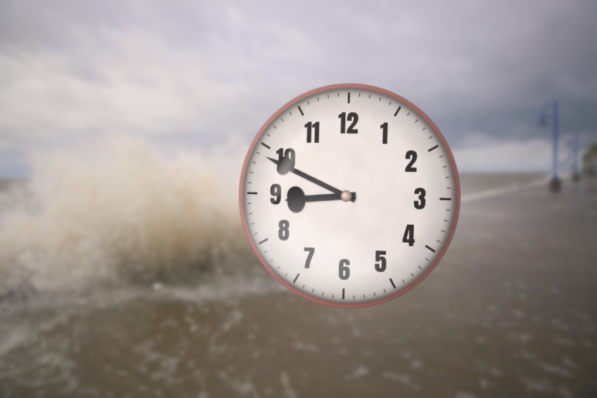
8:49
